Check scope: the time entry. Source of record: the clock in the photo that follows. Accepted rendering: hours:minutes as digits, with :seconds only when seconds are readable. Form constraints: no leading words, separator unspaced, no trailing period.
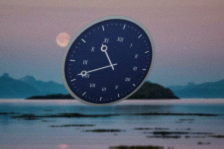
10:41
